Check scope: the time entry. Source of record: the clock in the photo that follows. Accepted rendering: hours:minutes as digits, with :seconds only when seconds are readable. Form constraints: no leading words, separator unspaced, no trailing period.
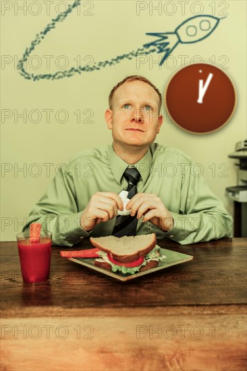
12:04
